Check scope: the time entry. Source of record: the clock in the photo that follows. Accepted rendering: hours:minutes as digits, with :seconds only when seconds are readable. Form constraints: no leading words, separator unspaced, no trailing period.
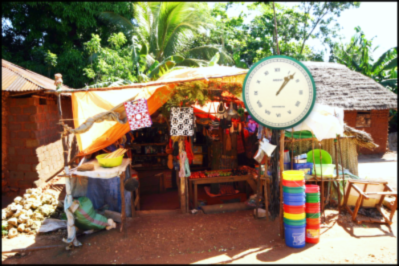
1:07
